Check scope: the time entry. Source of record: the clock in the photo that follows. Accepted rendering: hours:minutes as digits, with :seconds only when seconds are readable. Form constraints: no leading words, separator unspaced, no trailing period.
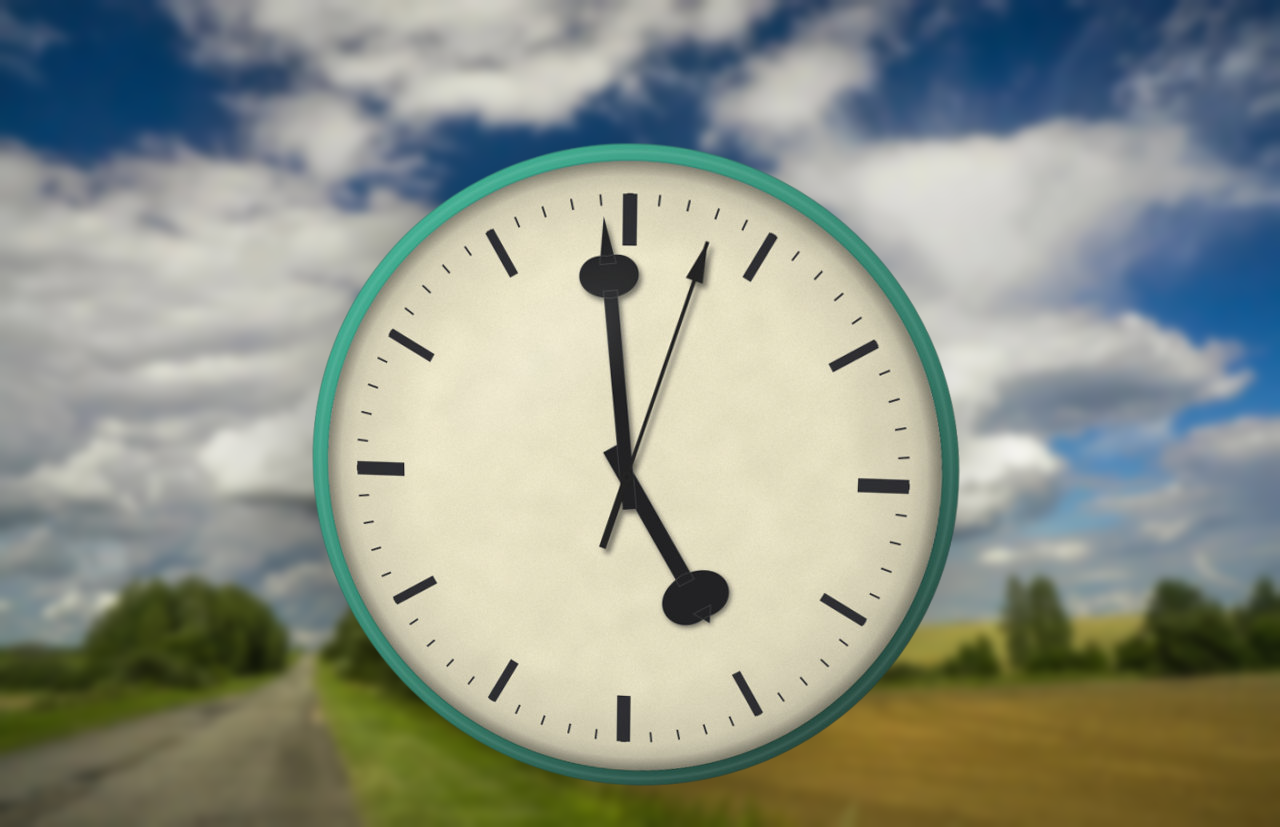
4:59:03
